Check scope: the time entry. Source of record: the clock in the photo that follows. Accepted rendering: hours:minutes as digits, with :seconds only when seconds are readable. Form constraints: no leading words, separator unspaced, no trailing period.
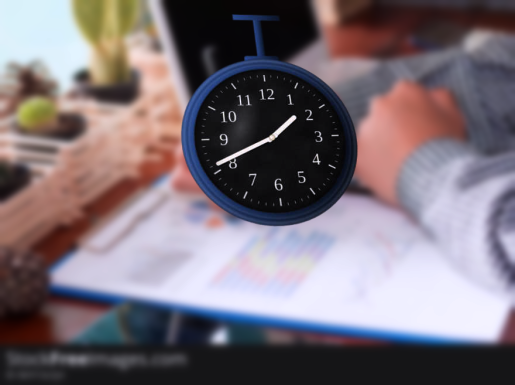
1:41
